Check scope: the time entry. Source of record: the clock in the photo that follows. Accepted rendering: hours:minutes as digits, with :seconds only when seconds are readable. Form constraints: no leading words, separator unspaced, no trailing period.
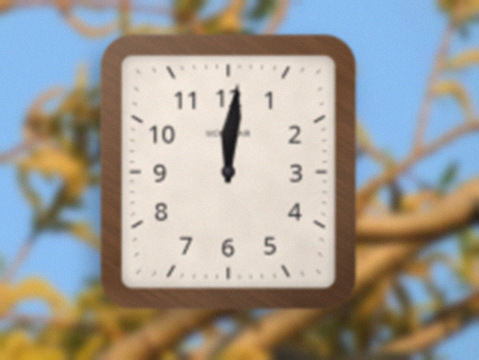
12:01
